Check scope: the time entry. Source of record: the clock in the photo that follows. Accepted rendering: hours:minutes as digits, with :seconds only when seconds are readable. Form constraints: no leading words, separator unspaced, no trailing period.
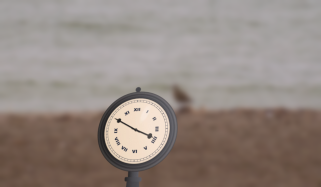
3:50
